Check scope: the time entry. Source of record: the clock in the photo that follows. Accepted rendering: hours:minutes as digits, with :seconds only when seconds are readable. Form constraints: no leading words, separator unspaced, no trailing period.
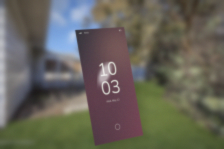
10:03
